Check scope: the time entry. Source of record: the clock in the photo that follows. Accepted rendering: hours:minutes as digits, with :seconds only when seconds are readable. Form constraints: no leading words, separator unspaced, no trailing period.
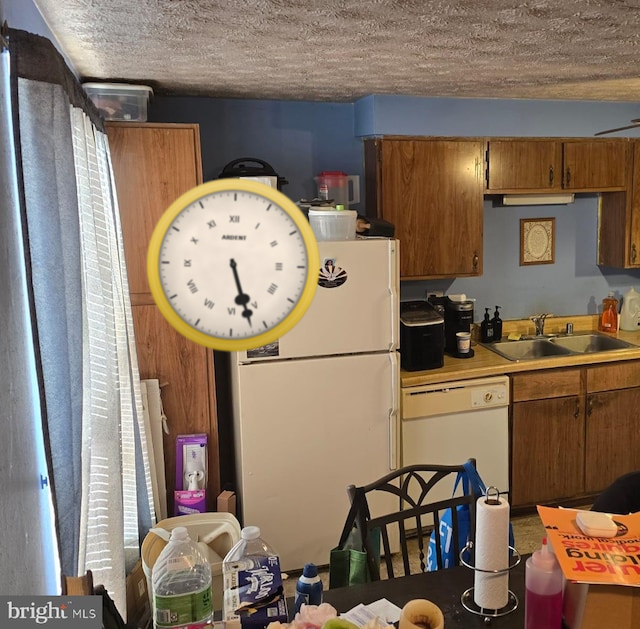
5:27
